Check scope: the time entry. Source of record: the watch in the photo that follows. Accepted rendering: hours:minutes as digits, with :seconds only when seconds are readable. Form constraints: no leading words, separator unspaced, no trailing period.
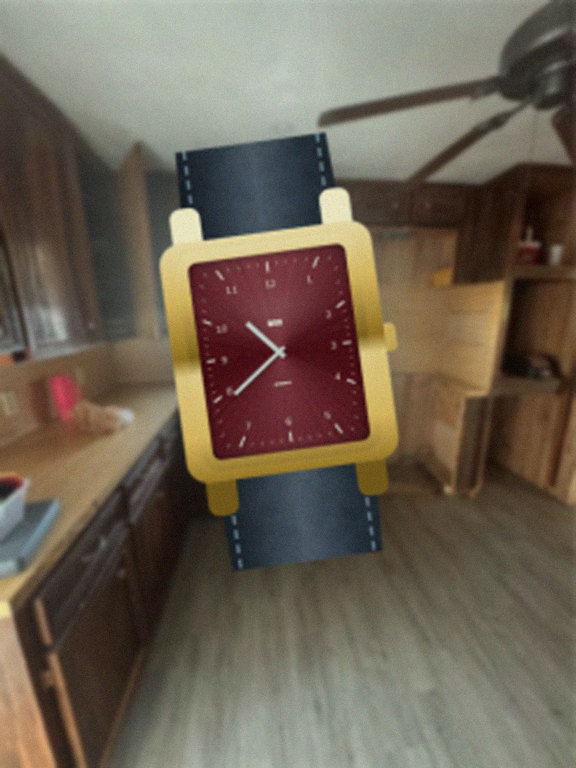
10:39
